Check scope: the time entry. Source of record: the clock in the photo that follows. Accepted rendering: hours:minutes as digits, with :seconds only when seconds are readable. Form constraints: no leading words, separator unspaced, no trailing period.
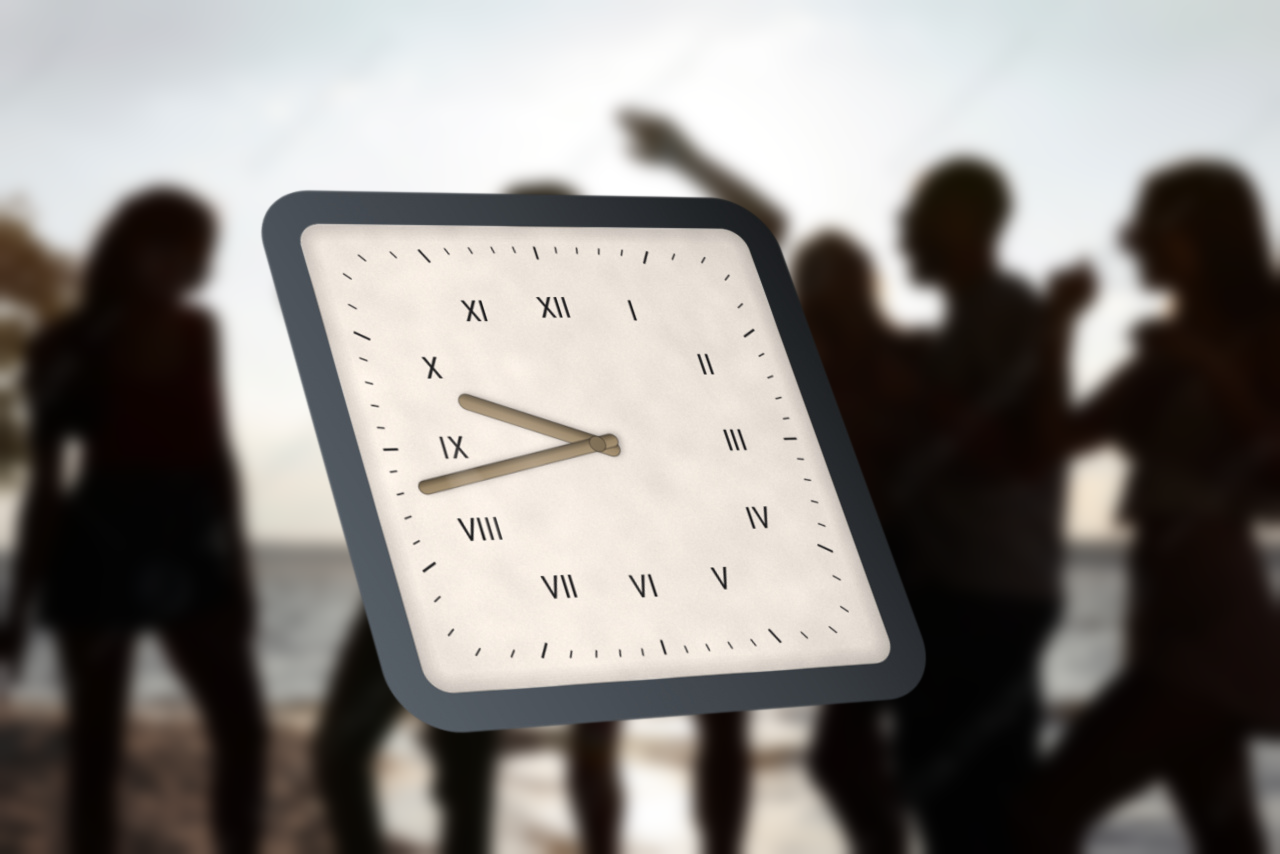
9:43
